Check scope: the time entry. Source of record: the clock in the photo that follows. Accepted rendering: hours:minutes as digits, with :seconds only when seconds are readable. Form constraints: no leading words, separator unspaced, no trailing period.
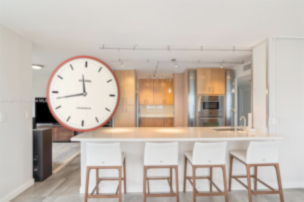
11:43
